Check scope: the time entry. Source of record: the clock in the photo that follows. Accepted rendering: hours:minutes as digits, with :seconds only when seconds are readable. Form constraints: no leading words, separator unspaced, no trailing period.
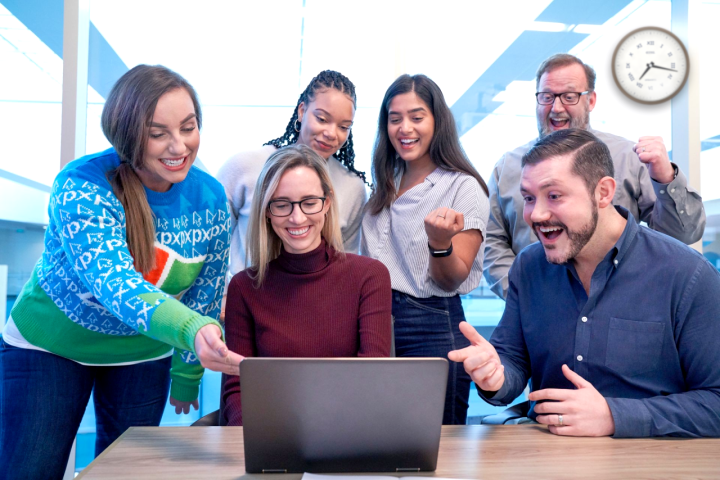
7:17
